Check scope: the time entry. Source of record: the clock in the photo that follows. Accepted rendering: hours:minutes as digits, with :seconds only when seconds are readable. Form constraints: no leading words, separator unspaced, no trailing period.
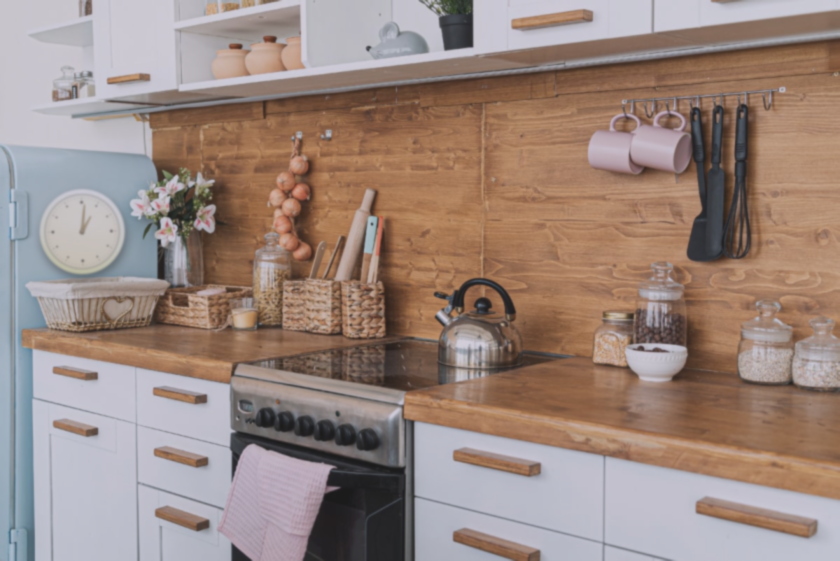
1:01
